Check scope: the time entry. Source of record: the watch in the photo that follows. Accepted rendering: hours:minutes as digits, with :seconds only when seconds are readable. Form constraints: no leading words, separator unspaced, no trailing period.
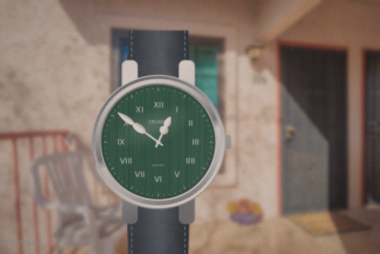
12:51
